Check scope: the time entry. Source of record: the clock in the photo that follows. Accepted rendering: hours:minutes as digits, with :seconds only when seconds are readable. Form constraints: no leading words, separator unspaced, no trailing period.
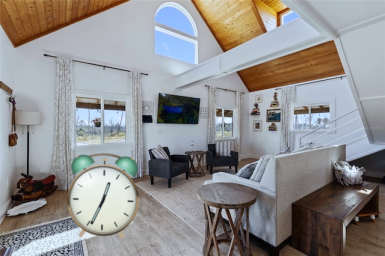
12:34
